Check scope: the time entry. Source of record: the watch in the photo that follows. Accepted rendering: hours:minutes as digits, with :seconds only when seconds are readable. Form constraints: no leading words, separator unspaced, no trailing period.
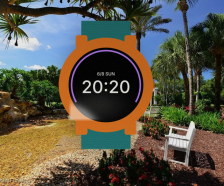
20:20
